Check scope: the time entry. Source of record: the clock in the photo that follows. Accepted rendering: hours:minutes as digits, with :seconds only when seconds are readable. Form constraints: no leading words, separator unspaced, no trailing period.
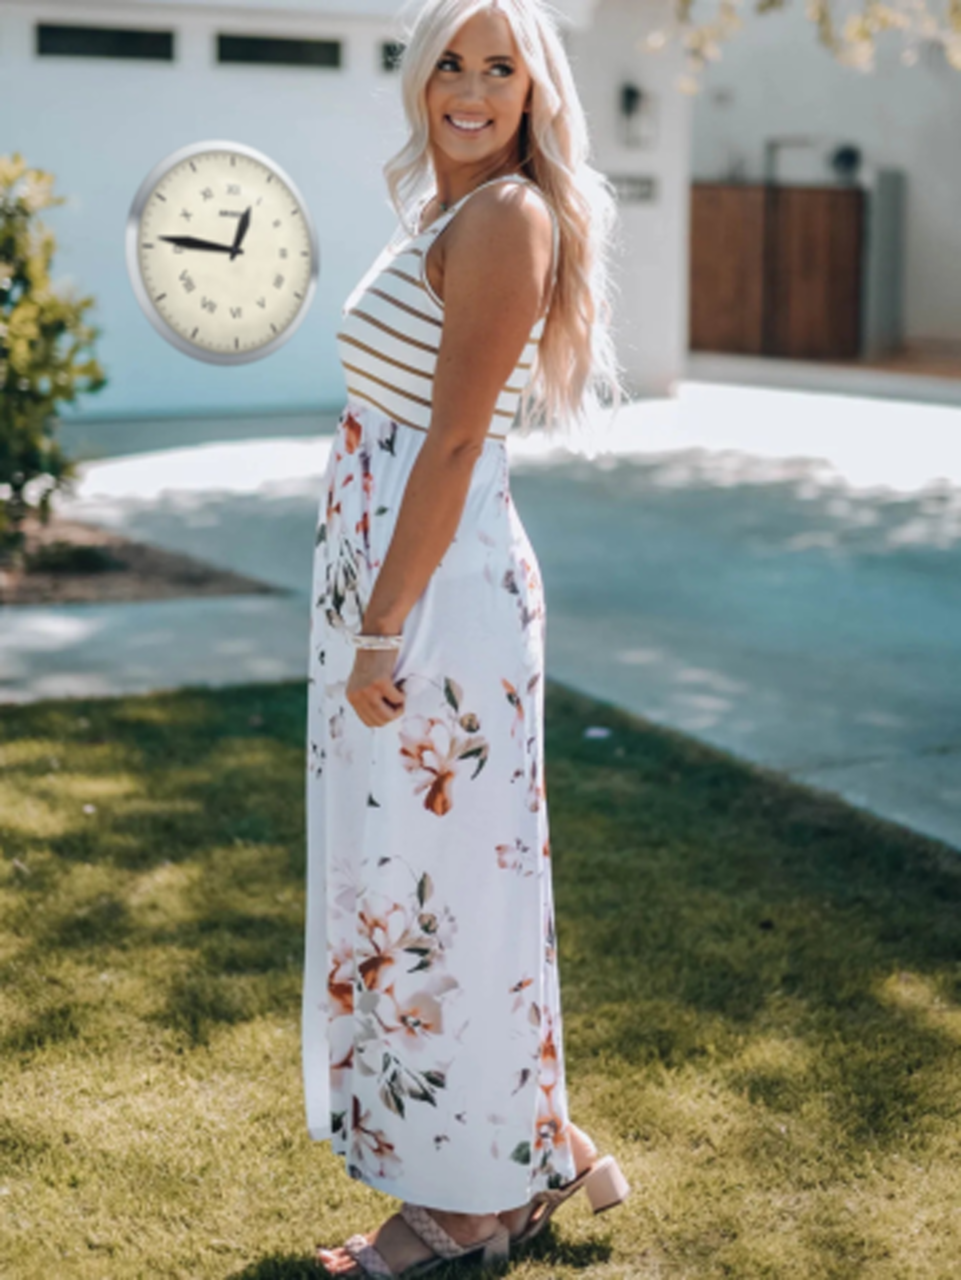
12:46
